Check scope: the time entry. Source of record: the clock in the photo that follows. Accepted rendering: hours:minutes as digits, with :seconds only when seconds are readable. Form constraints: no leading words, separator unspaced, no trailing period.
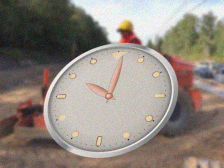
10:01
